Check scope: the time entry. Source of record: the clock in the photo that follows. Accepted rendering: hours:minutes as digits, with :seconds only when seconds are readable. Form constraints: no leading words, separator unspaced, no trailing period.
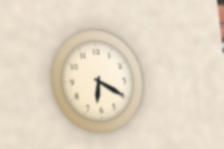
6:20
